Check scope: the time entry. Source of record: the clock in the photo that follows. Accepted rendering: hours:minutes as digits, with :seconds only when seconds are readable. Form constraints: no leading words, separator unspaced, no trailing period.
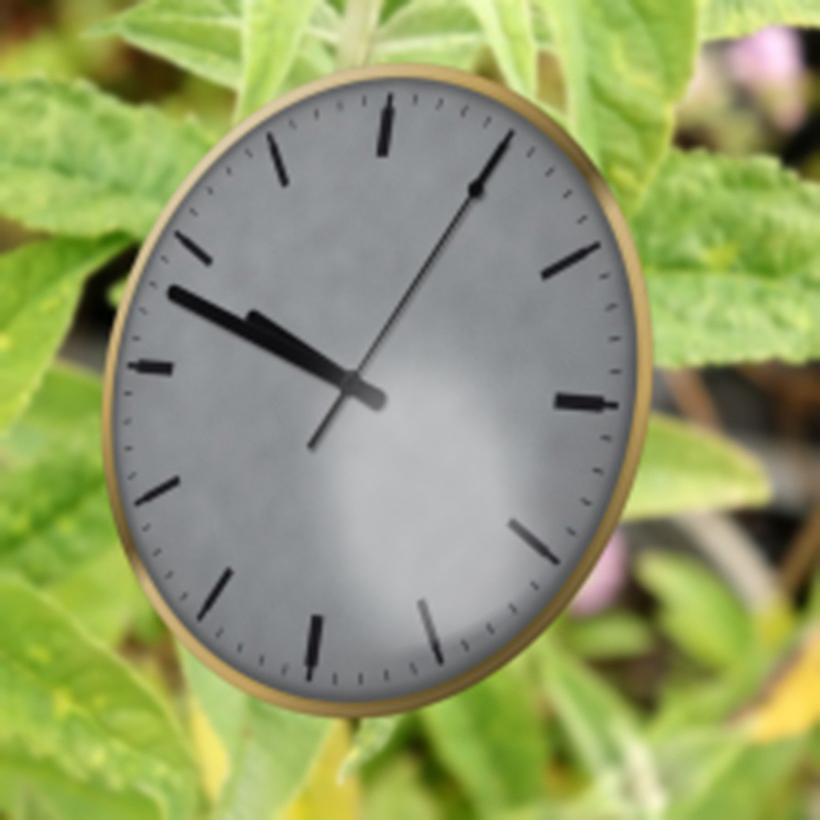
9:48:05
